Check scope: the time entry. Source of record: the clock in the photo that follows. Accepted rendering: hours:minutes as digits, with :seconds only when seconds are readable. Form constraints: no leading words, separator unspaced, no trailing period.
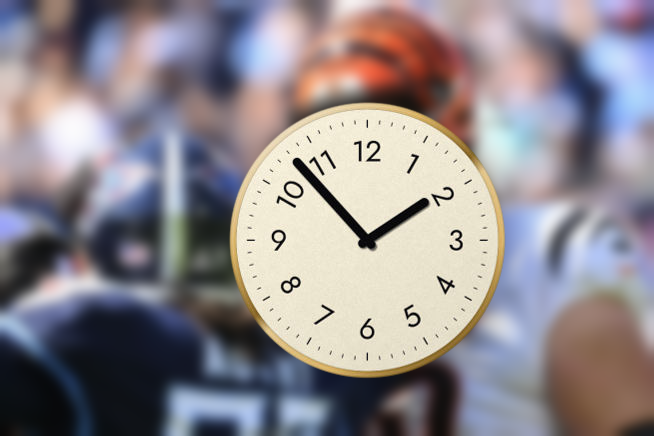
1:53
